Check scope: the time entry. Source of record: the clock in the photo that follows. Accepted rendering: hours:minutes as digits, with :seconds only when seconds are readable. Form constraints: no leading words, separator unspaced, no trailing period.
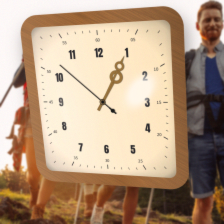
1:04:52
